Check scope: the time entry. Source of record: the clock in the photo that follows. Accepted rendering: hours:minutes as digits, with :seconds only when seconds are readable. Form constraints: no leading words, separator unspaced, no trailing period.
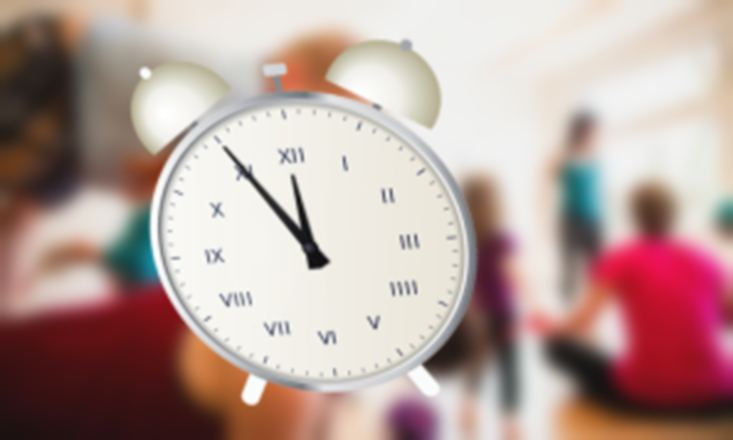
11:55
